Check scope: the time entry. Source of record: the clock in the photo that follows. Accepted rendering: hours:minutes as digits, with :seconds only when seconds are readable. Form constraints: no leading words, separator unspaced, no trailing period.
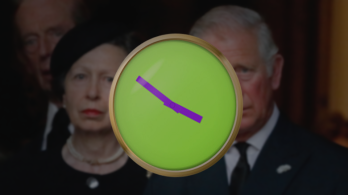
3:51
